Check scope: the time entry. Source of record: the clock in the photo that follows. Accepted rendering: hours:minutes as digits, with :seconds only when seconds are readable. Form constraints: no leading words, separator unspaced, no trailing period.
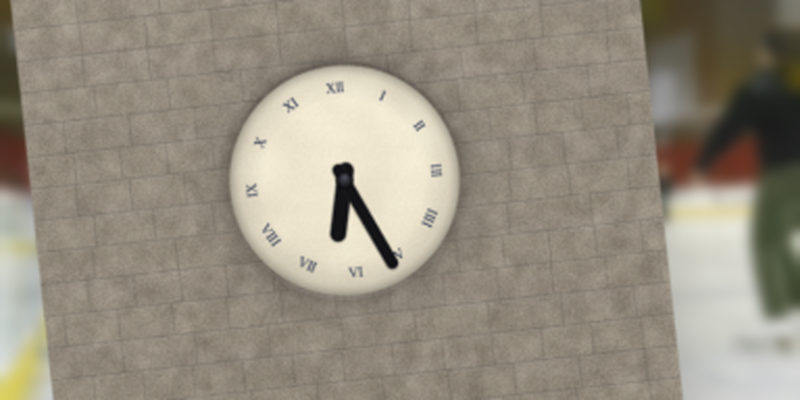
6:26
